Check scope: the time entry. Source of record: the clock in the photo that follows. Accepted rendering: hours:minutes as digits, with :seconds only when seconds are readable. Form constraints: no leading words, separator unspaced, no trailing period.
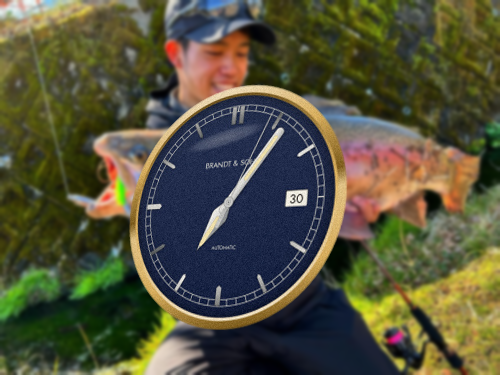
7:06:04
